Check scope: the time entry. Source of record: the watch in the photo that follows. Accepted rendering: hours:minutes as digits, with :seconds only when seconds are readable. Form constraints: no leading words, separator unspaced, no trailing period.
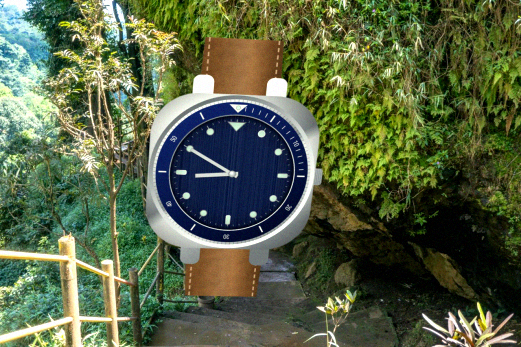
8:50
